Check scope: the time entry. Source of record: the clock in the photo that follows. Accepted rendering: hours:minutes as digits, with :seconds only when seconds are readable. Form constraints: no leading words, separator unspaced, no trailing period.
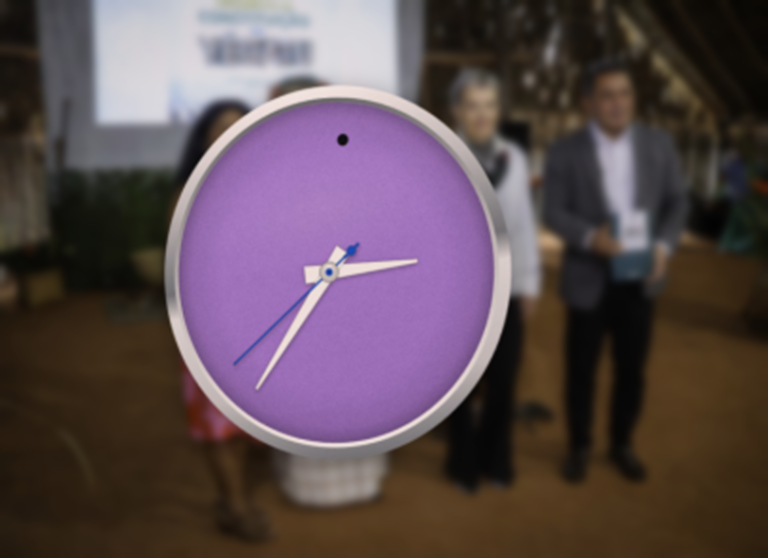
2:34:37
